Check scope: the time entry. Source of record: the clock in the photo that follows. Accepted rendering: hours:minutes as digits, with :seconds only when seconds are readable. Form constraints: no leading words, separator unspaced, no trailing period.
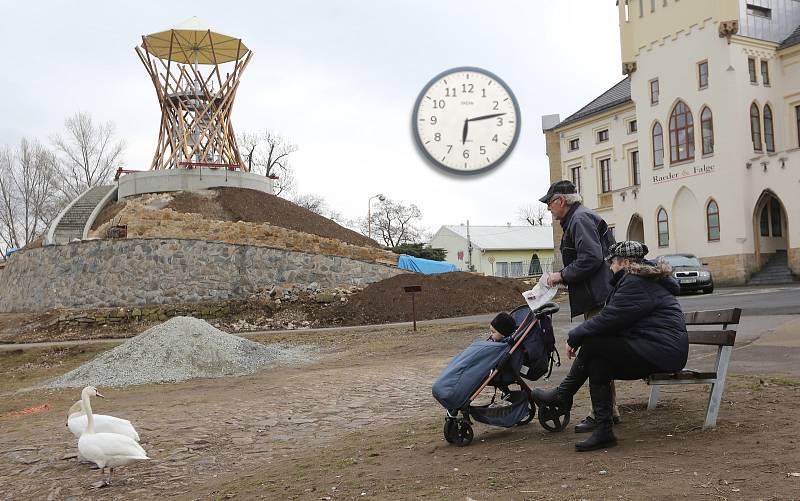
6:13
